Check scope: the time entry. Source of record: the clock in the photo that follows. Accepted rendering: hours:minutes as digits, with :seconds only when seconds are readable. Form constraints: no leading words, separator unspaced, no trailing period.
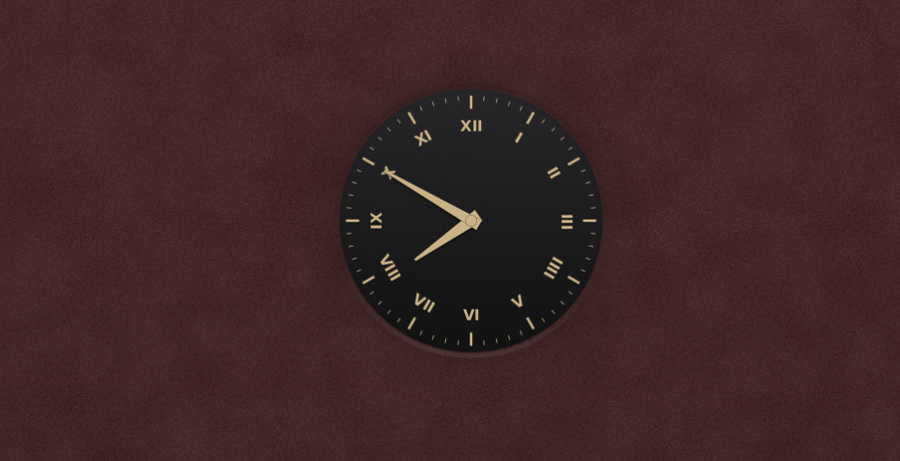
7:50
